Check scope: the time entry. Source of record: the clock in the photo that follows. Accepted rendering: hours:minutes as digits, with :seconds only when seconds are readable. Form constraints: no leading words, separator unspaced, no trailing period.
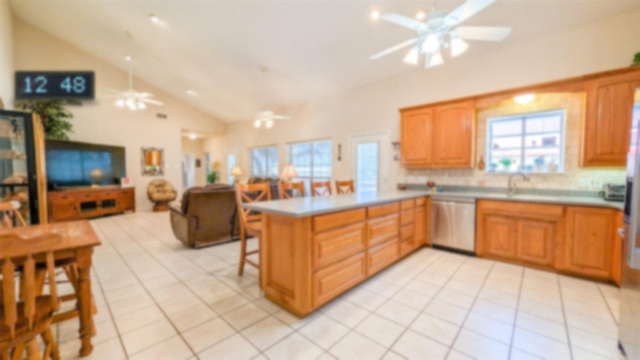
12:48
